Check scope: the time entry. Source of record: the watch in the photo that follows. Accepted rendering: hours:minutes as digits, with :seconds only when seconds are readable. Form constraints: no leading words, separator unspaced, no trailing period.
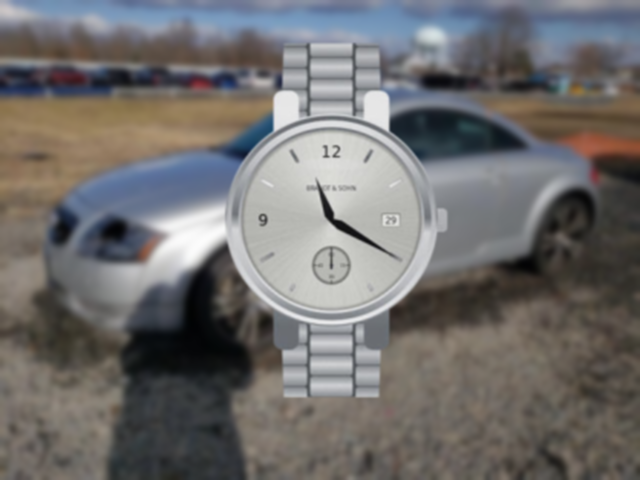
11:20
